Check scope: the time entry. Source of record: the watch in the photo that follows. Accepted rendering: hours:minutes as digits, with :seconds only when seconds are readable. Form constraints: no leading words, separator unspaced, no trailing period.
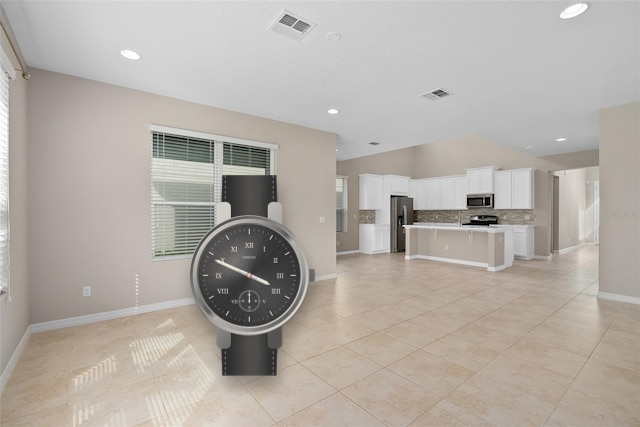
3:49
